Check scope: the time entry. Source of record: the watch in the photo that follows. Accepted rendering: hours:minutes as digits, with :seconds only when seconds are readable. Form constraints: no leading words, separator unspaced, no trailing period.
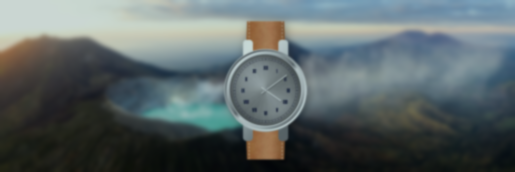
4:09
